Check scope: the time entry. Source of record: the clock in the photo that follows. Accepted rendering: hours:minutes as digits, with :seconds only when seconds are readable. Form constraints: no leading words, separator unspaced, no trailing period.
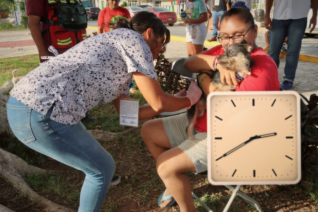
2:40
